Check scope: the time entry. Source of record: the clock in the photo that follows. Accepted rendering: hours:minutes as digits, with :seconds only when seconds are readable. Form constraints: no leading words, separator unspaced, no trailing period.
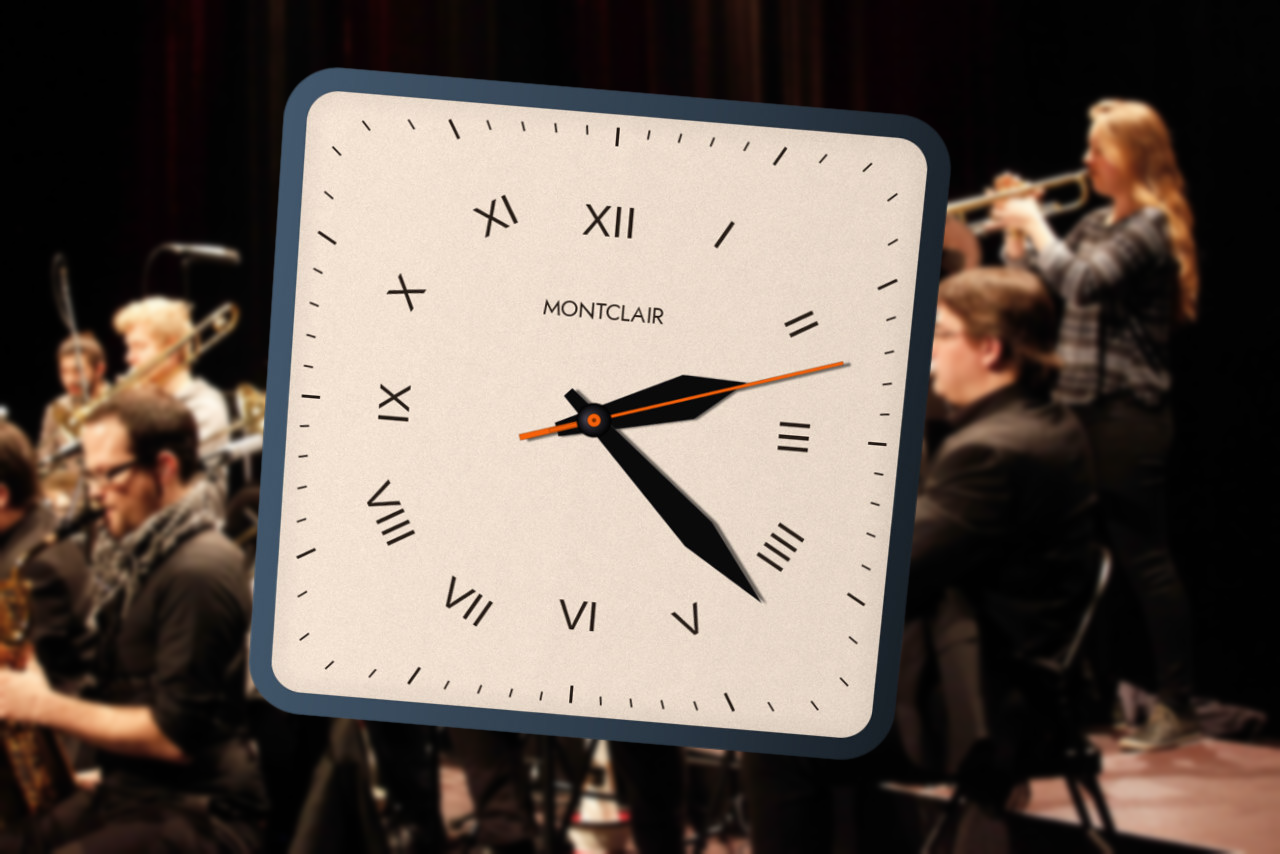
2:22:12
